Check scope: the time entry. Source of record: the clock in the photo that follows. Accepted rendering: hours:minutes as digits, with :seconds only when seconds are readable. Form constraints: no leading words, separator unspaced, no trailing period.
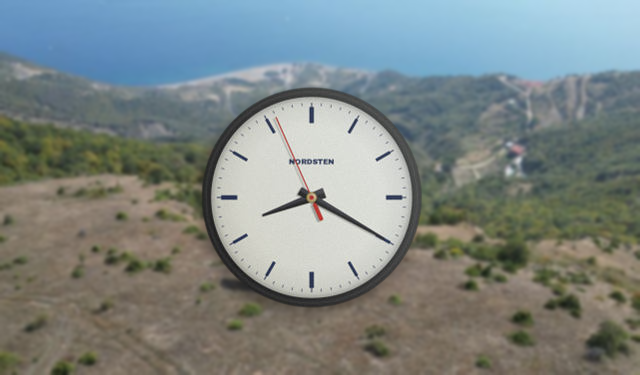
8:19:56
